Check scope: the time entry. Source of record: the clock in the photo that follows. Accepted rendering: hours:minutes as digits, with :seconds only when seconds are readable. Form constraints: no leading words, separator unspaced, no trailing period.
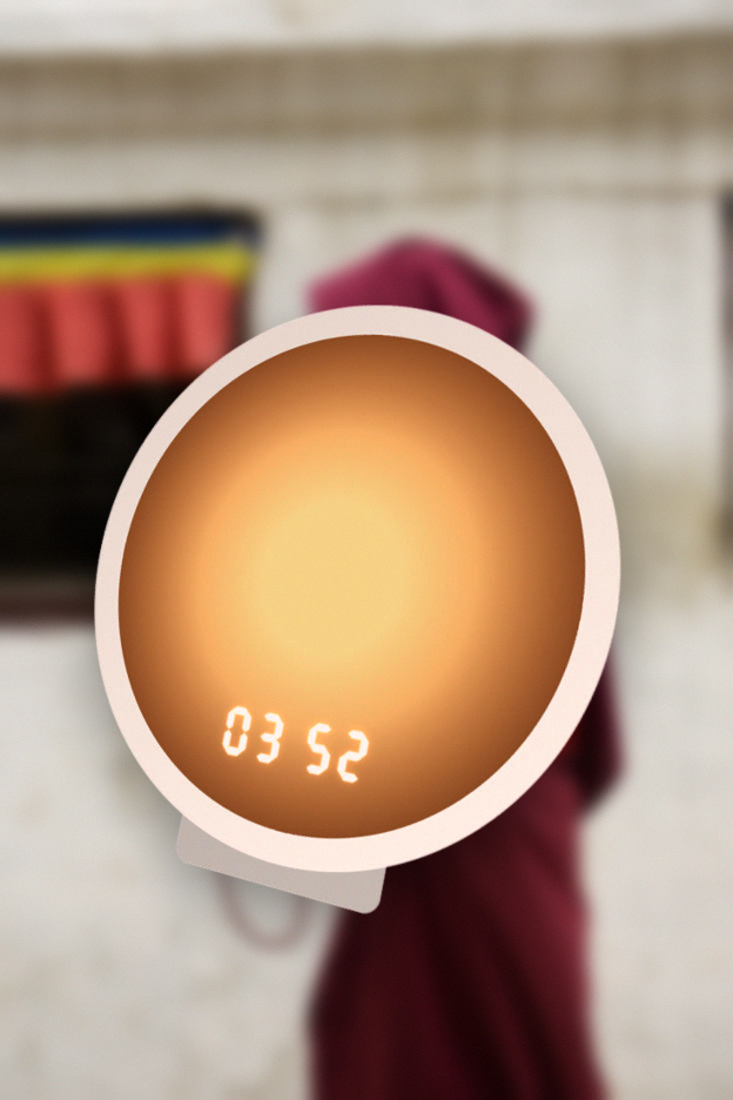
3:52
